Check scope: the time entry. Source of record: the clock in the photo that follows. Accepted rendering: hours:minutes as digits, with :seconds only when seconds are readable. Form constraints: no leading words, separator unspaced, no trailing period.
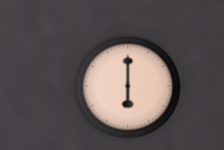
6:00
